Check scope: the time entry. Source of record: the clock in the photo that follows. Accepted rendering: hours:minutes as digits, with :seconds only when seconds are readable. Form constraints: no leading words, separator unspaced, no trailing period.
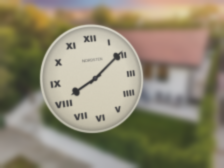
8:09
